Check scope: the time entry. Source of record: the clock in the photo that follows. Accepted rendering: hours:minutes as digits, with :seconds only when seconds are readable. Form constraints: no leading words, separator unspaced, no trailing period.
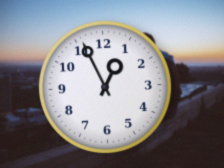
12:56
